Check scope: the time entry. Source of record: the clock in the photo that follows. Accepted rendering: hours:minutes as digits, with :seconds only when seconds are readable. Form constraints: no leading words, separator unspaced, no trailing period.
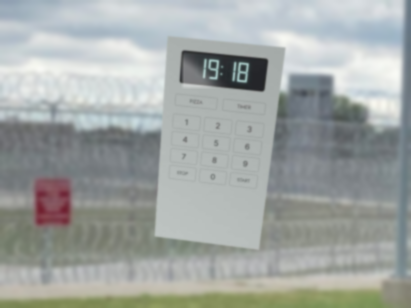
19:18
